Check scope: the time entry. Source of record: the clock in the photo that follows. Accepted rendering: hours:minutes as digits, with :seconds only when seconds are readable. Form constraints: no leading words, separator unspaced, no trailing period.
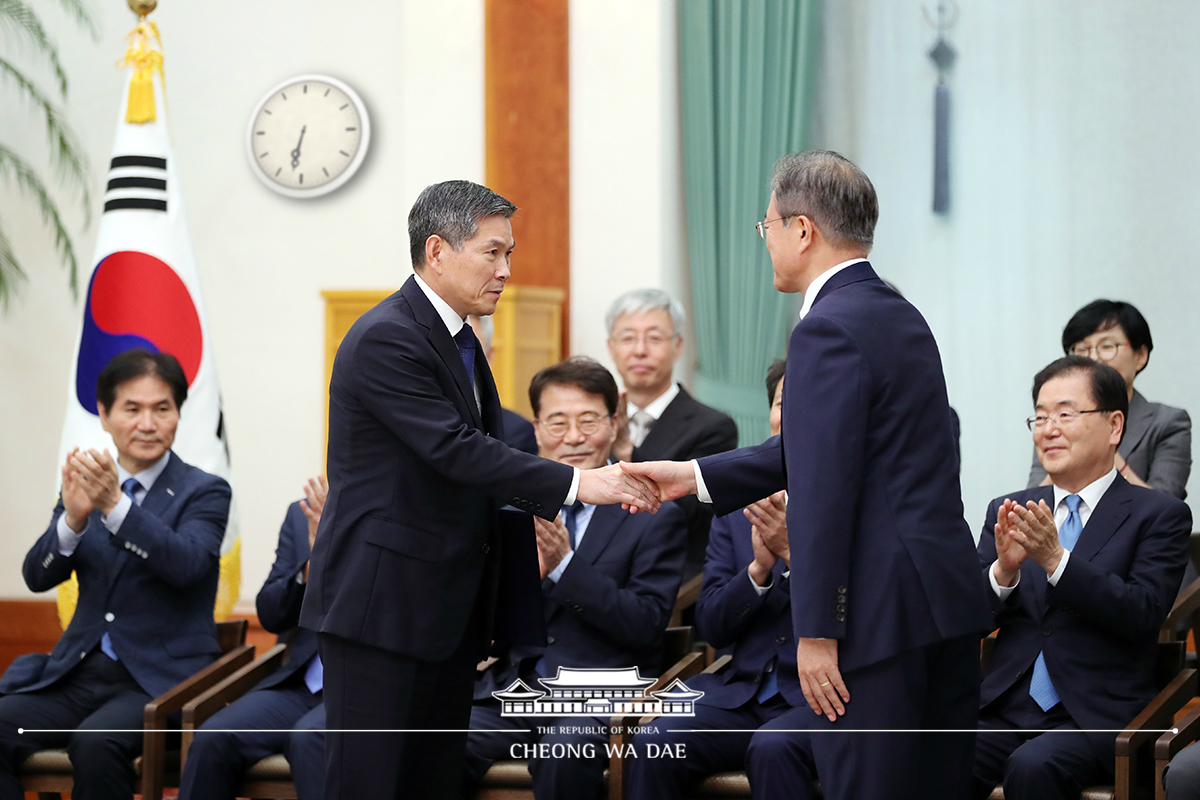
6:32
